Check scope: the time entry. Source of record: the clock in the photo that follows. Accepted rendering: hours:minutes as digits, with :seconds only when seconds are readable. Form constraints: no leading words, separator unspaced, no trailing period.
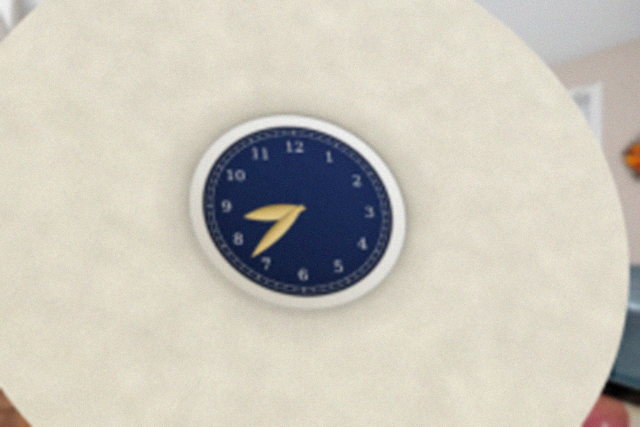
8:37
